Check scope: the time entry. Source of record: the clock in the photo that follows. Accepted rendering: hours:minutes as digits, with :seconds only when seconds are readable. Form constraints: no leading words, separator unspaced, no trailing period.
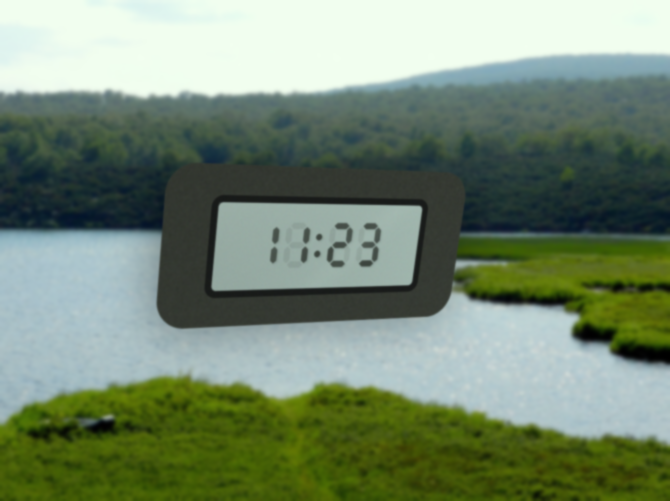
11:23
